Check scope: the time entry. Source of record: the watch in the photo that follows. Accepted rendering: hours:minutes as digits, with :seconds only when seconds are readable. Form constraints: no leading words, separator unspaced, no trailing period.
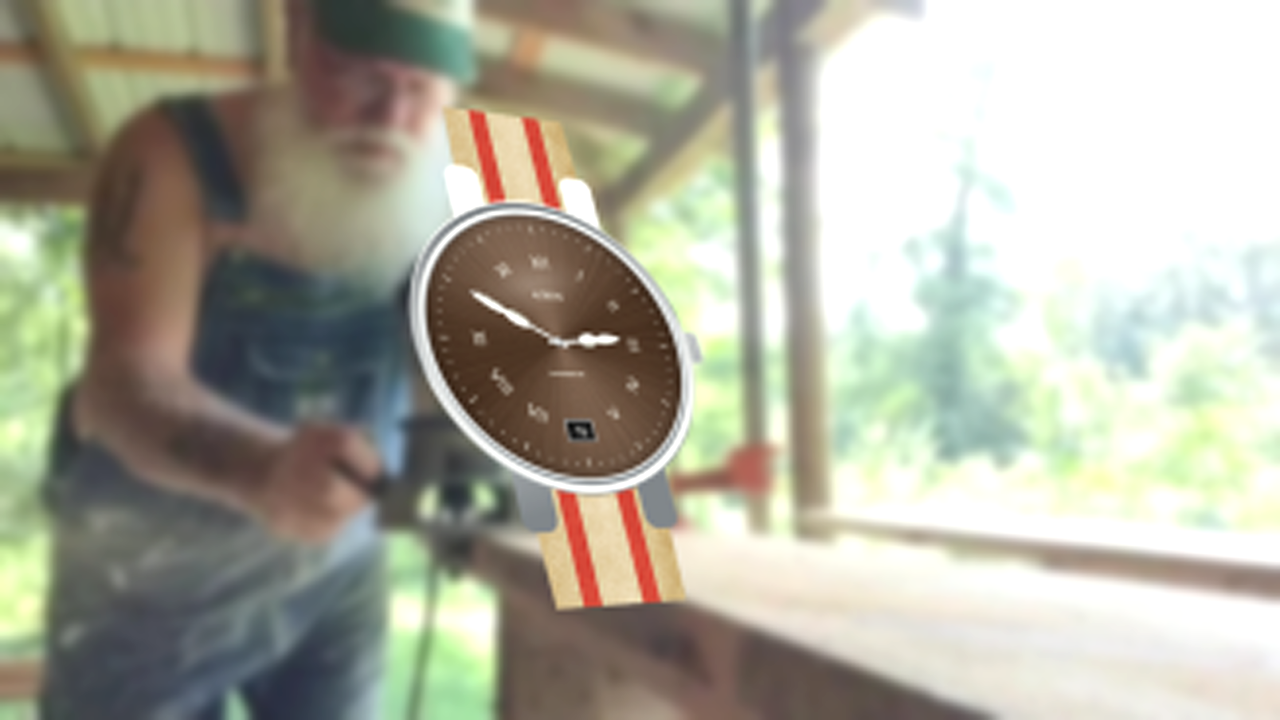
2:50
